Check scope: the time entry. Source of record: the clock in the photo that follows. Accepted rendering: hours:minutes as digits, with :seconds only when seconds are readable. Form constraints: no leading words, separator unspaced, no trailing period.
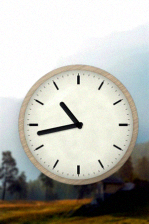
10:43
